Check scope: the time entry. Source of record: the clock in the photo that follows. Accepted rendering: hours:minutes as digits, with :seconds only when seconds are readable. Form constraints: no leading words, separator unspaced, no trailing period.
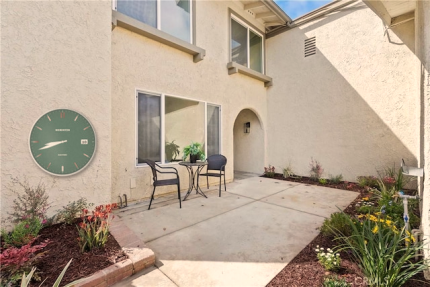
8:42
